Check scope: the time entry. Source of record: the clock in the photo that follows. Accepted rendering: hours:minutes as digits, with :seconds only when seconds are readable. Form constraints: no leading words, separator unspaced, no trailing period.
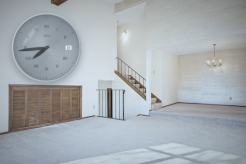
7:44
